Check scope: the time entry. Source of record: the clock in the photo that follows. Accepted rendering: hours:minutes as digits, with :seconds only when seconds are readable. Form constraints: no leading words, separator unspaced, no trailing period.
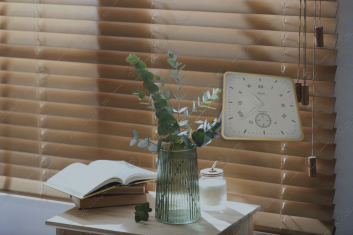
10:38
